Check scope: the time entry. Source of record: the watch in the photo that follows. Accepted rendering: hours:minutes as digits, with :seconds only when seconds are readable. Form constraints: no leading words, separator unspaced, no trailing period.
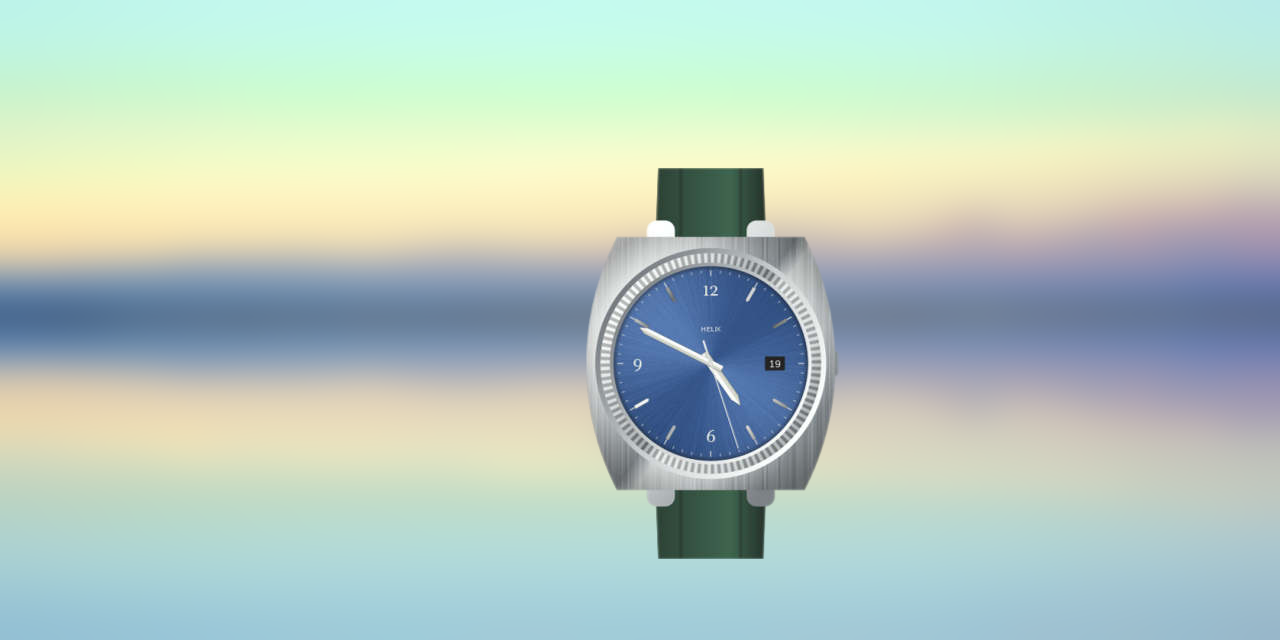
4:49:27
